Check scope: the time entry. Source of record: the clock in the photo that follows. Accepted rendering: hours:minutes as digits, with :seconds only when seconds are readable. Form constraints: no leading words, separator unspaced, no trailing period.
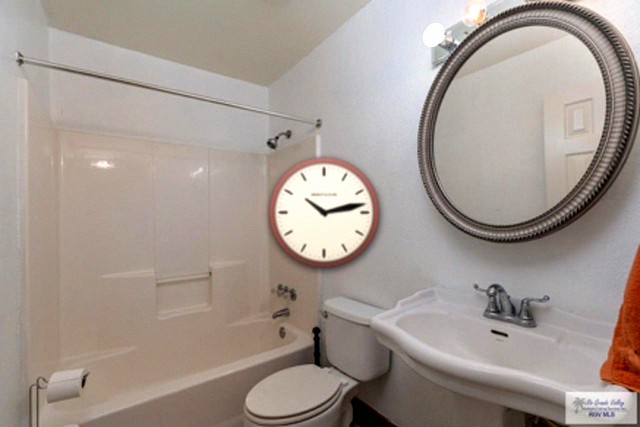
10:13
